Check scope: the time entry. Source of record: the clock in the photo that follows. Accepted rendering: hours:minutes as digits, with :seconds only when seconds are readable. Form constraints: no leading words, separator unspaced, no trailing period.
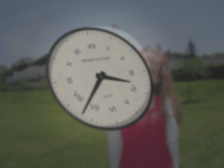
3:37
